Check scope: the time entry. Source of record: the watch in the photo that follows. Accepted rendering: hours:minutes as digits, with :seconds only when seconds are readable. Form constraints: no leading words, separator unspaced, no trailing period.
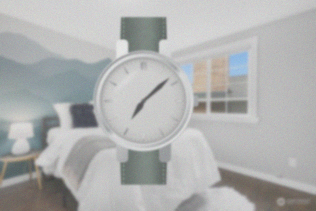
7:08
